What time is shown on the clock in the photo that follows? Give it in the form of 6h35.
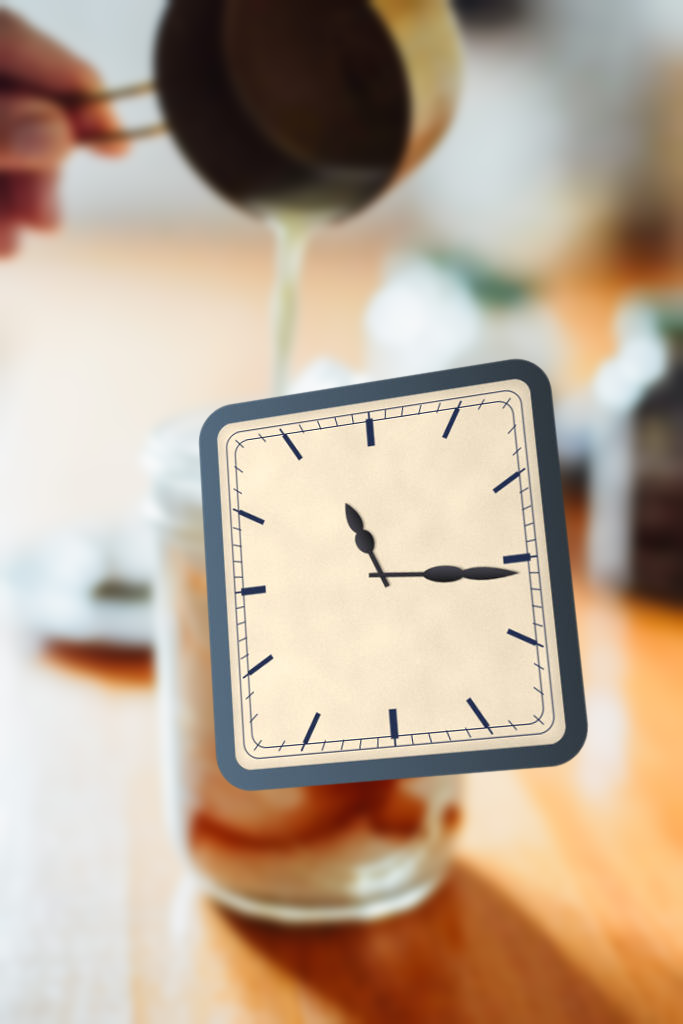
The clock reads 11h16
